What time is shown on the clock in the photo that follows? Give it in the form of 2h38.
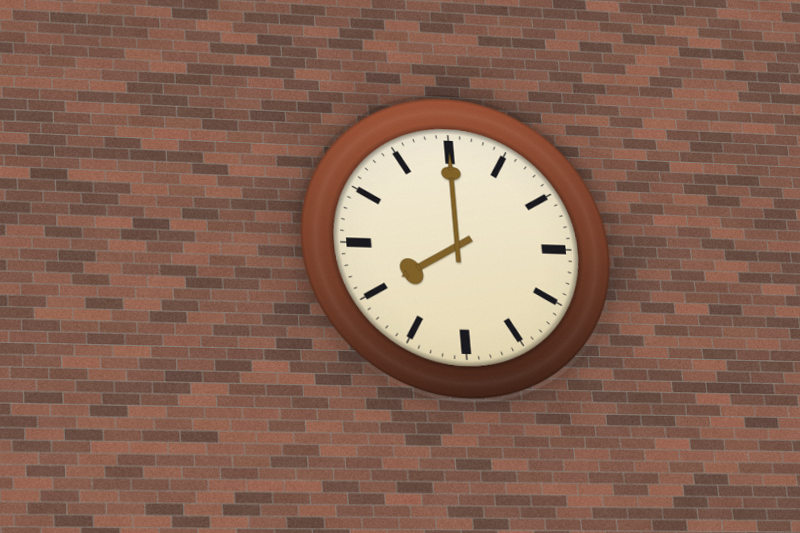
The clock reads 8h00
